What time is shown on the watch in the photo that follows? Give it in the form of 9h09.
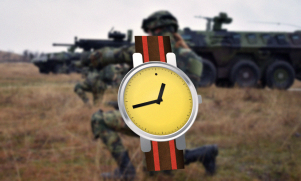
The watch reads 12h43
